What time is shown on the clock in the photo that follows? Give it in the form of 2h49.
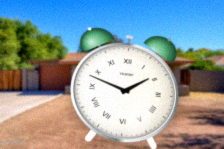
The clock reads 1h48
